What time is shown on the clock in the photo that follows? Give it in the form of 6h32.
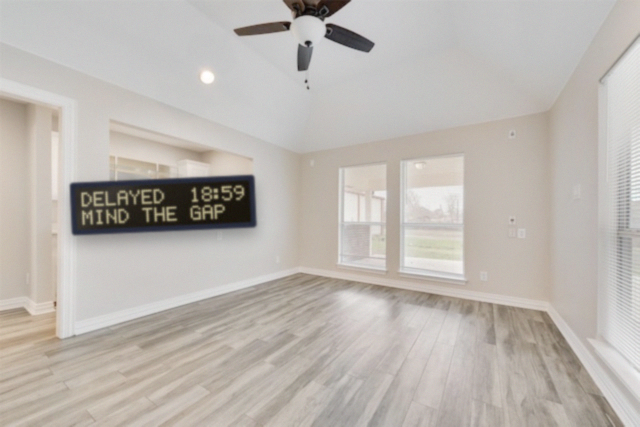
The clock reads 18h59
